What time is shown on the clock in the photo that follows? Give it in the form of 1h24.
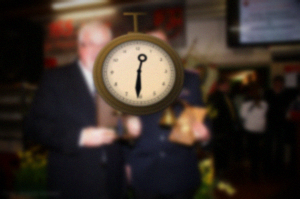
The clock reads 12h31
